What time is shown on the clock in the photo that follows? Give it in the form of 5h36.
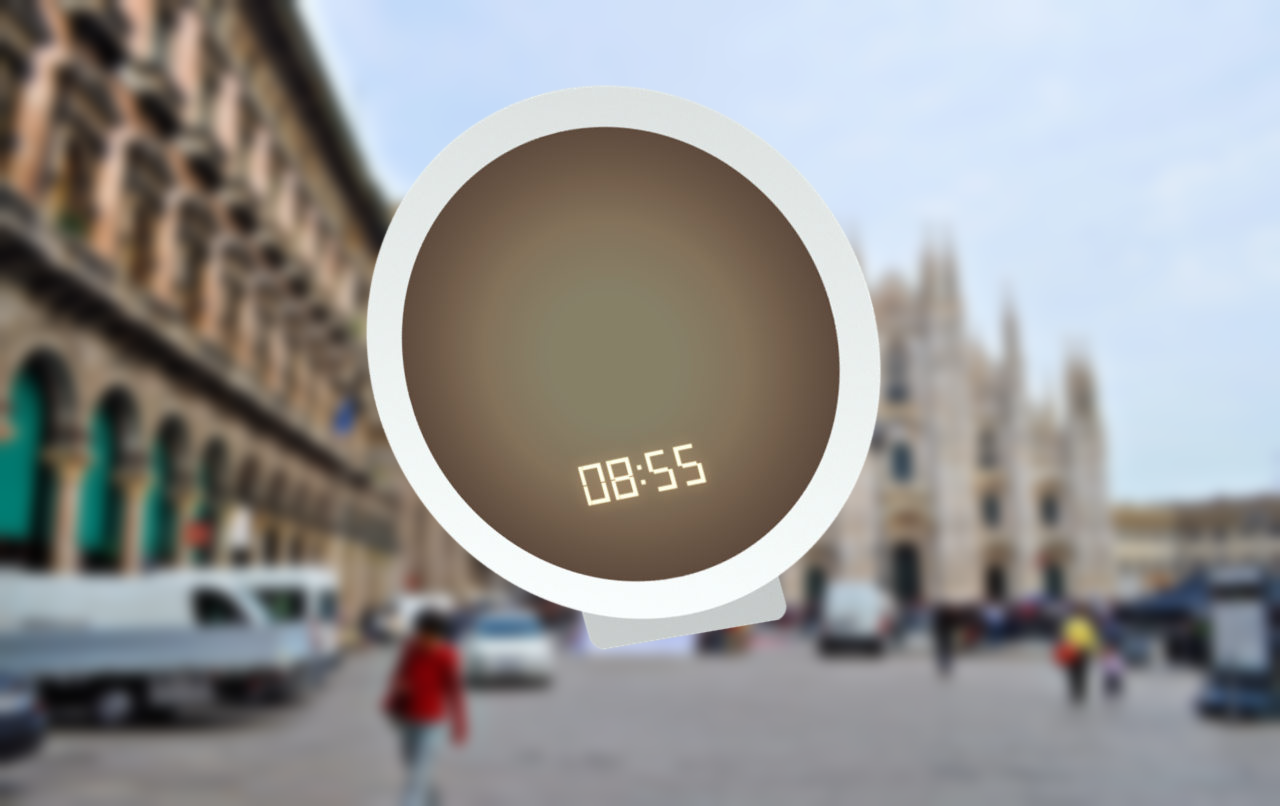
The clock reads 8h55
